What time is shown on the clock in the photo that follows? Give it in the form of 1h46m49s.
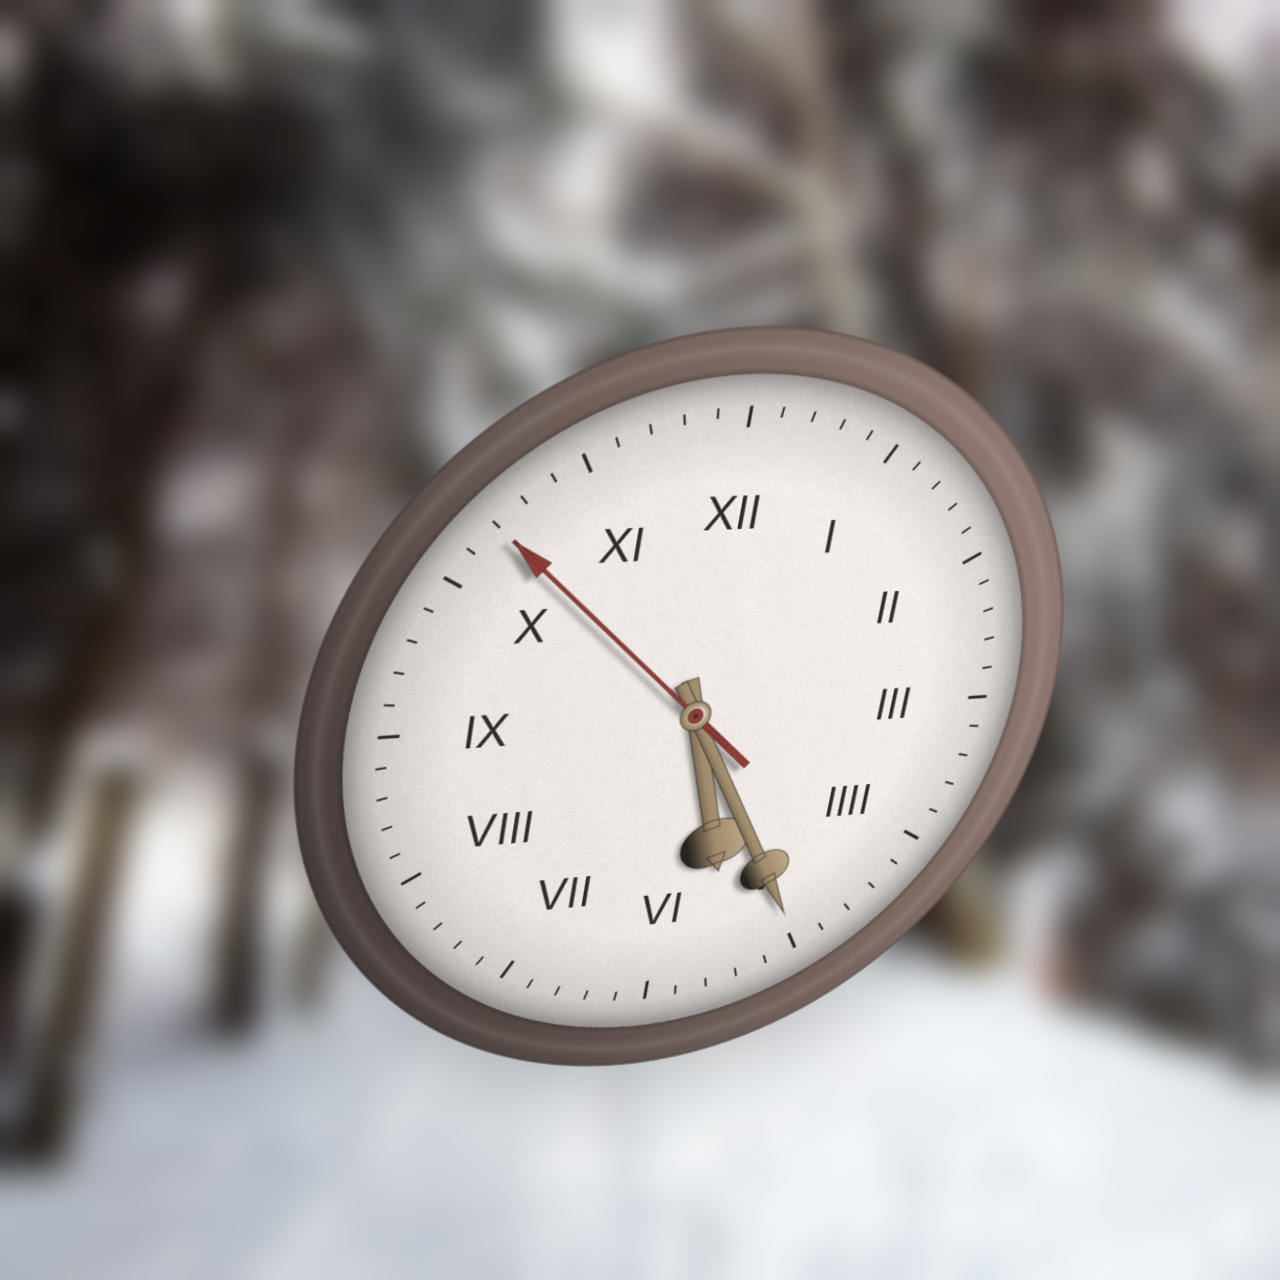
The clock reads 5h24m52s
